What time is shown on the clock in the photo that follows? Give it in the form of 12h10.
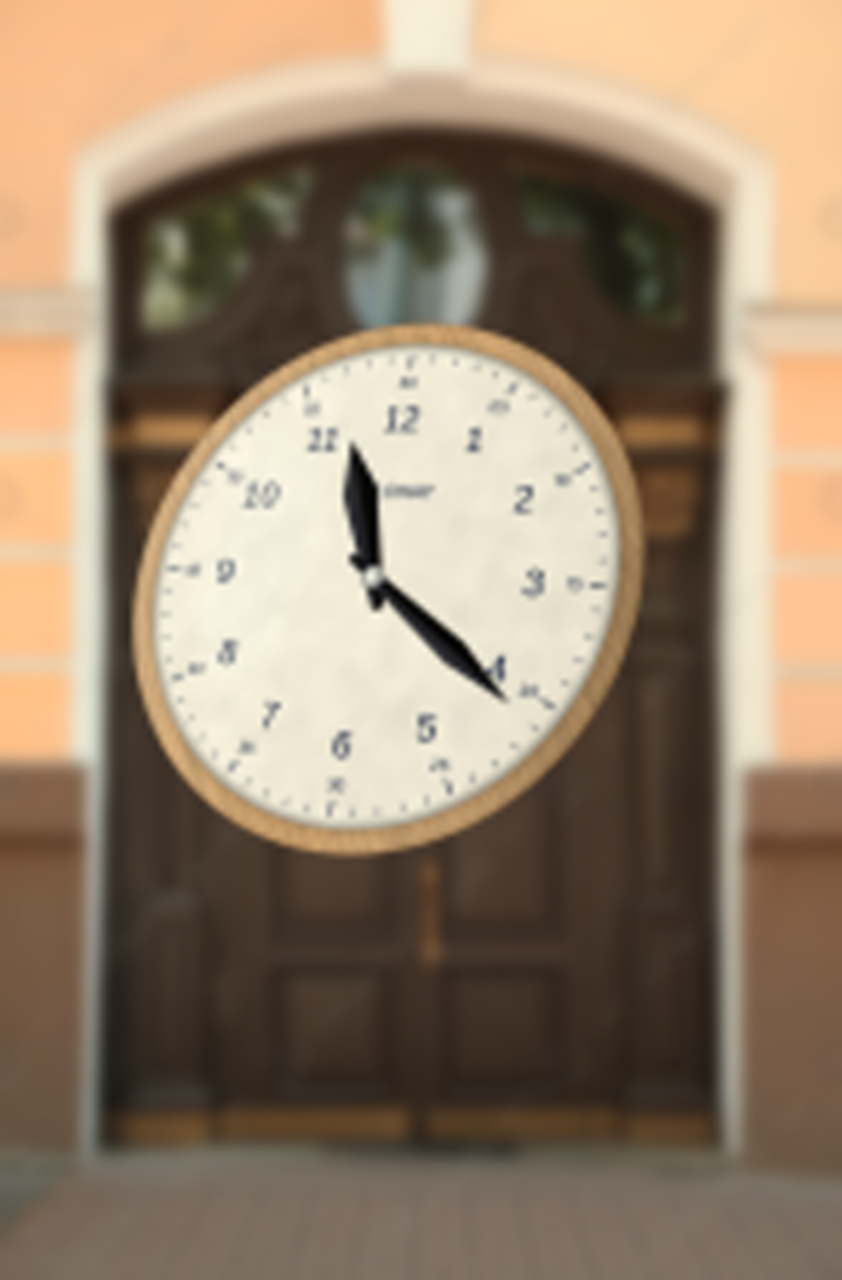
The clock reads 11h21
